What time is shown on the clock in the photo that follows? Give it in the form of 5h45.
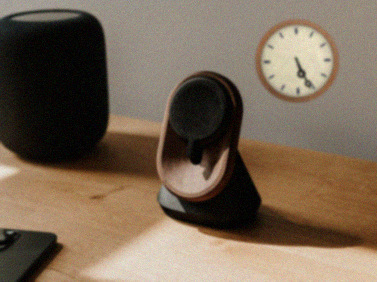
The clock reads 5h26
